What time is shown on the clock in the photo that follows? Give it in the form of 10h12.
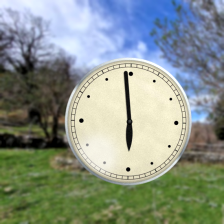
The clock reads 5h59
